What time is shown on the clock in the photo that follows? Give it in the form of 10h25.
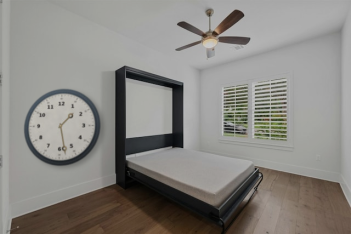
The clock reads 1h28
